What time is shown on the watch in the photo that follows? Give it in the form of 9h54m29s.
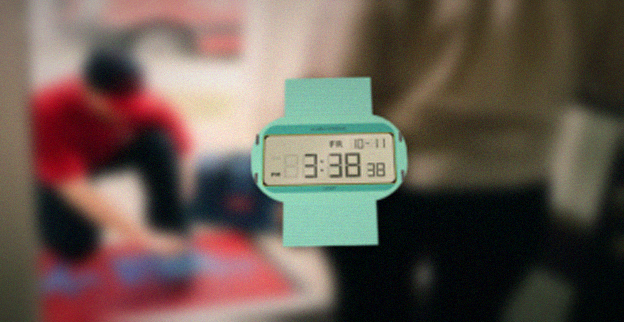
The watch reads 3h38m38s
